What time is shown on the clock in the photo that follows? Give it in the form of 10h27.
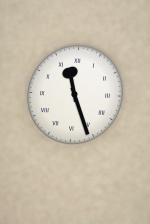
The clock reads 11h26
